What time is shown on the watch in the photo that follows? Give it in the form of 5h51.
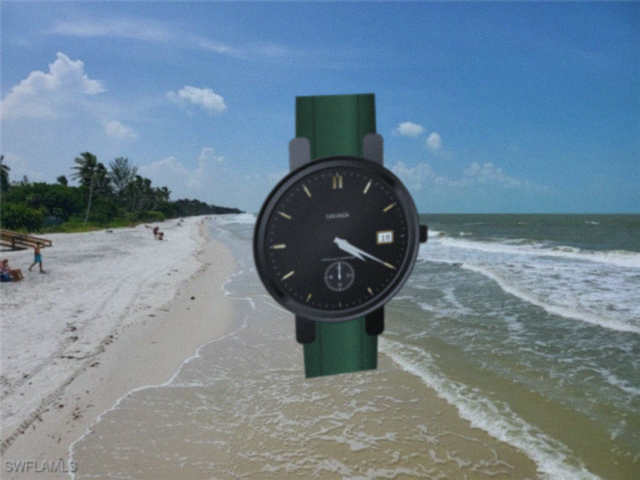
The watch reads 4h20
